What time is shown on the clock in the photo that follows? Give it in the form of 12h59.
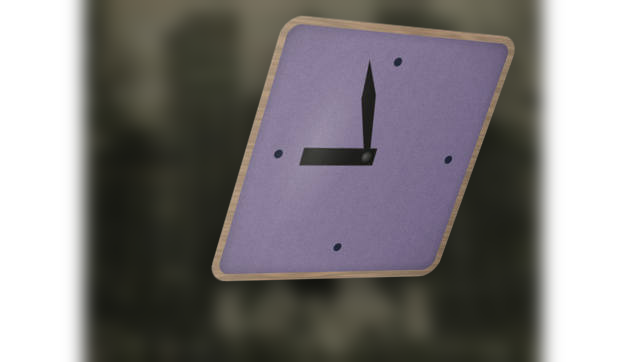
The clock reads 8h57
